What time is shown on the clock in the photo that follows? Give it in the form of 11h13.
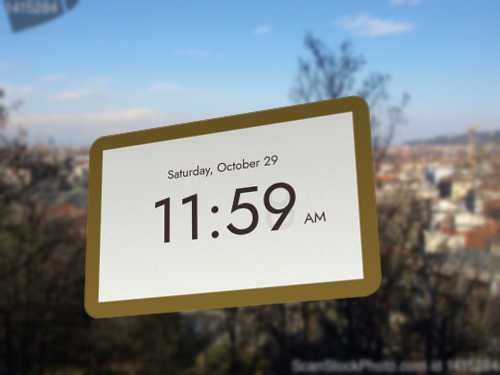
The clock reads 11h59
